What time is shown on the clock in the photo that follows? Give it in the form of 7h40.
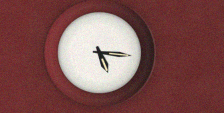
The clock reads 5h16
